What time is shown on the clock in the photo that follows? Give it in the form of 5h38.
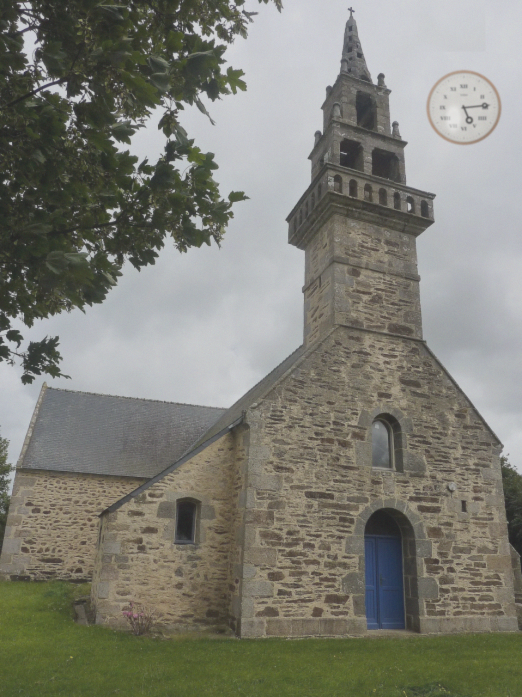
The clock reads 5h14
